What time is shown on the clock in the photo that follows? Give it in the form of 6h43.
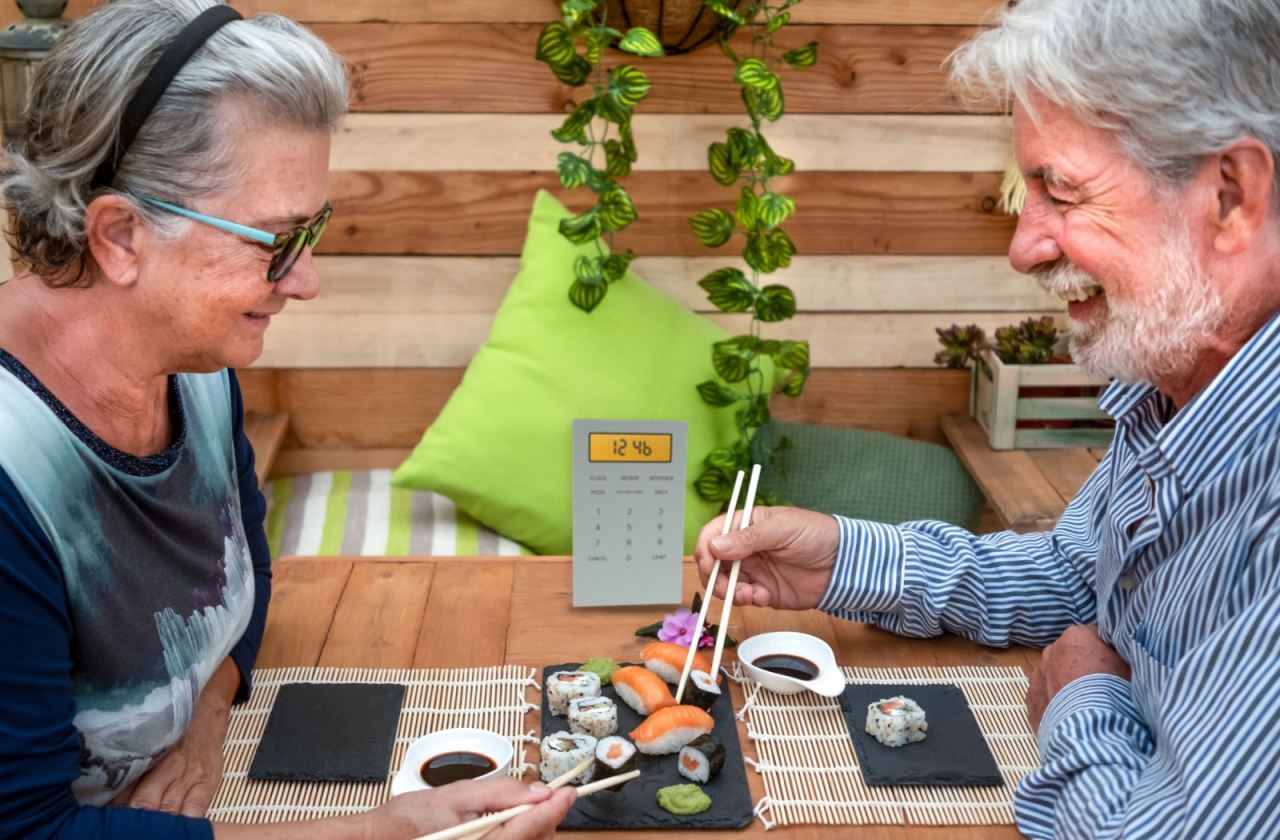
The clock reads 12h46
